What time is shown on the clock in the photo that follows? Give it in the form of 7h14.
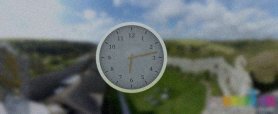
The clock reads 6h13
